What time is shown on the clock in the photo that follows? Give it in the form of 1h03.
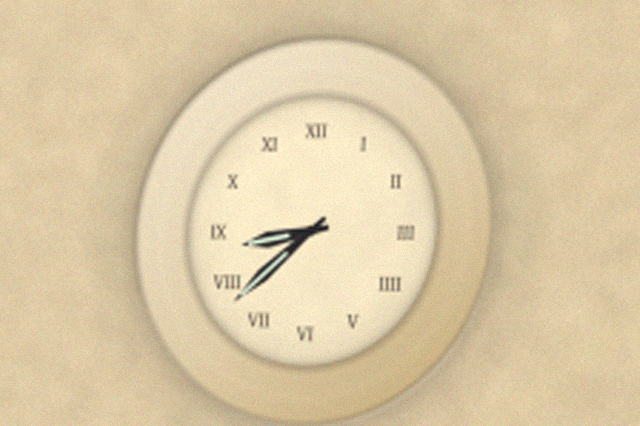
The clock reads 8h38
